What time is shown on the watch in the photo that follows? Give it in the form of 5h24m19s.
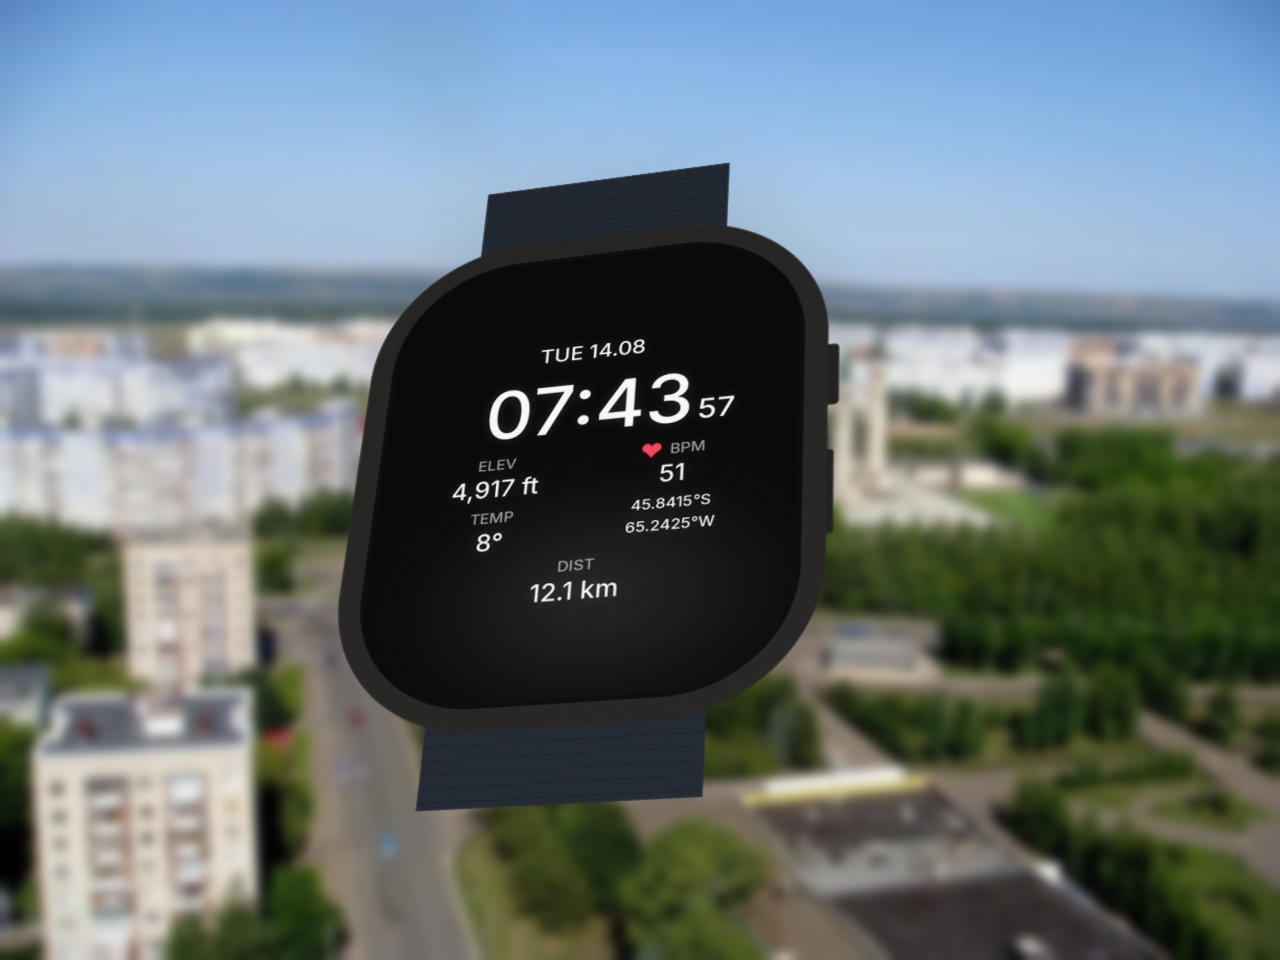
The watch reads 7h43m57s
